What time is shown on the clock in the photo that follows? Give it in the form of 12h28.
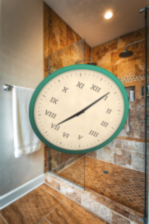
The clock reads 7h04
